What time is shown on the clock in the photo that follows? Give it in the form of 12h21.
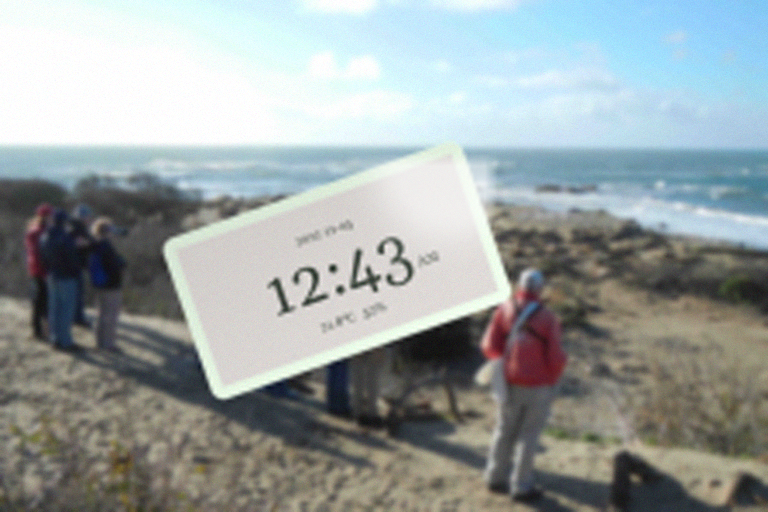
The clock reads 12h43
